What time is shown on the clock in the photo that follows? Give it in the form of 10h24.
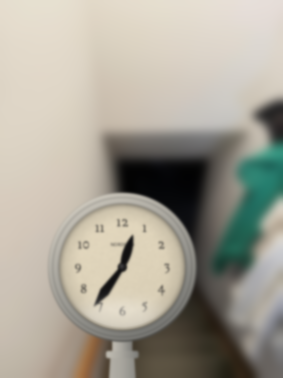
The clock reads 12h36
